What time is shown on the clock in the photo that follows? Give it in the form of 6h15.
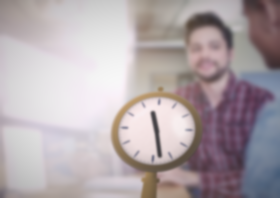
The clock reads 11h28
